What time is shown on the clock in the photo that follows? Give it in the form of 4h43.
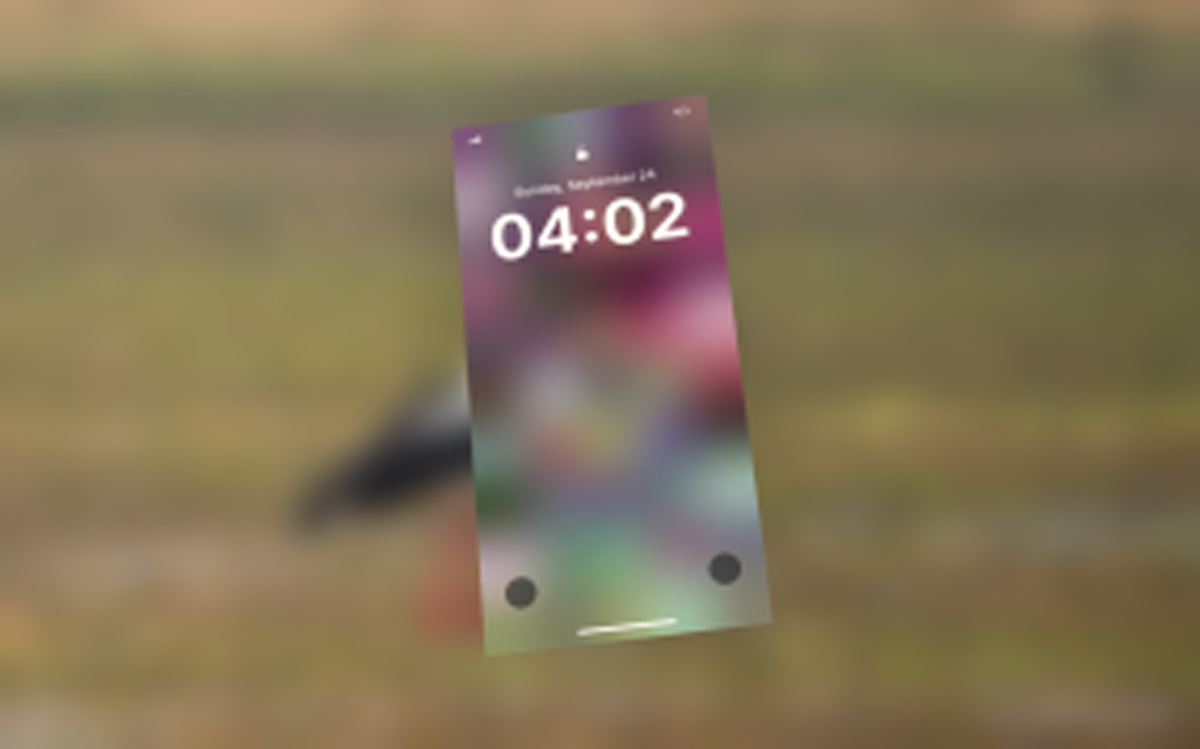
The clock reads 4h02
